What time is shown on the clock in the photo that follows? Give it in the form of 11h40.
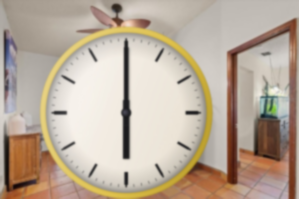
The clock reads 6h00
